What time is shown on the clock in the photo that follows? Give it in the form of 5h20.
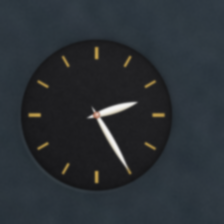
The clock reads 2h25
